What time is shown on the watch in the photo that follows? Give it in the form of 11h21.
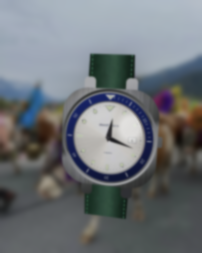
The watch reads 12h18
